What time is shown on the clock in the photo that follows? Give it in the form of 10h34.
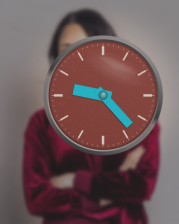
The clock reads 9h23
